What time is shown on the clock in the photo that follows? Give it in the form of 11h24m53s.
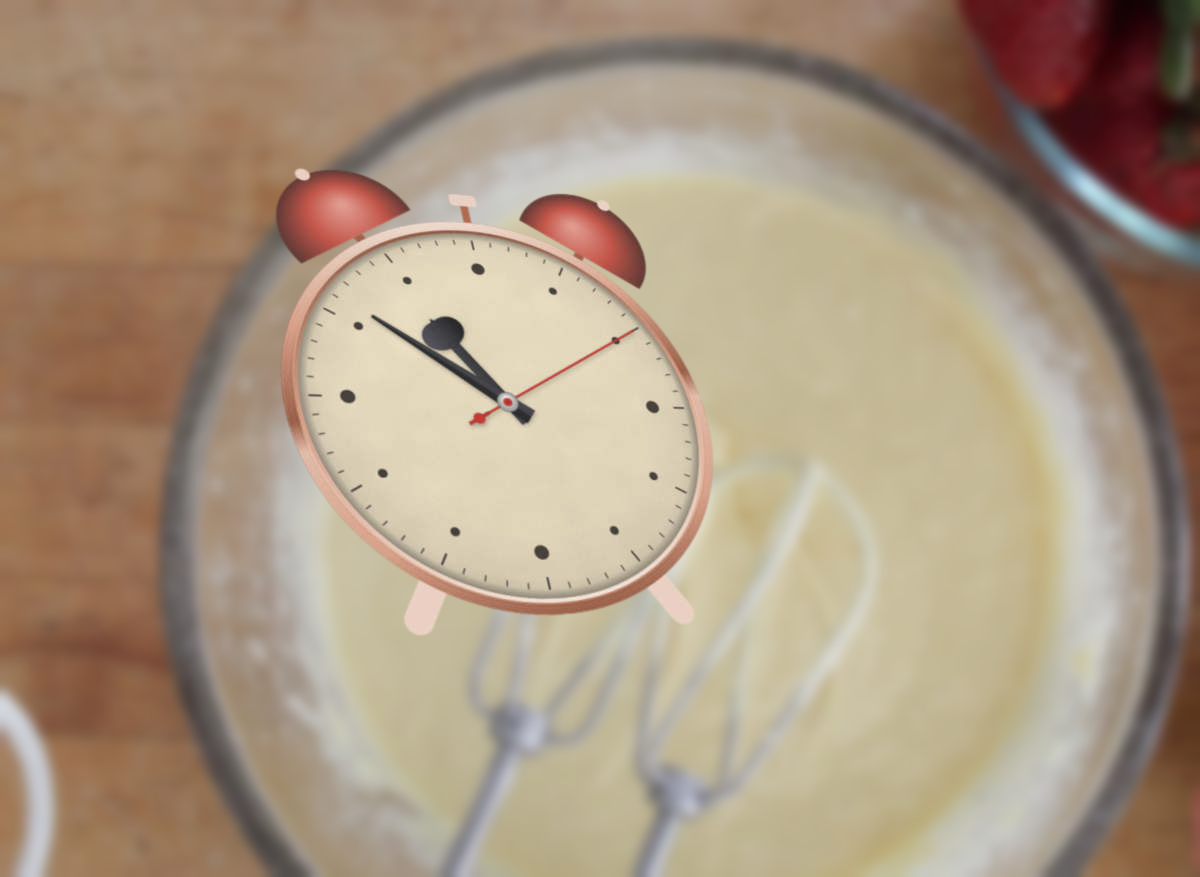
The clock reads 10h51m10s
